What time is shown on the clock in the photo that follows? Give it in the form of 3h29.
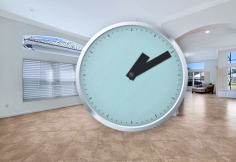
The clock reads 1h10
